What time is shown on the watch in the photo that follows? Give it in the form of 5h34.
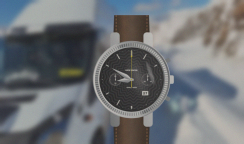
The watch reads 8h50
